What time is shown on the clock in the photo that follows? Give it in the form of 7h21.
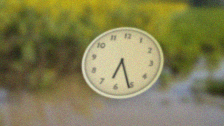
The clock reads 6h26
